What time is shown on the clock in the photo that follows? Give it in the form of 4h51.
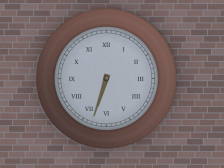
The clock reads 6h33
